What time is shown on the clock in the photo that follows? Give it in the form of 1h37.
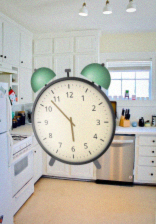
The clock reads 5h53
